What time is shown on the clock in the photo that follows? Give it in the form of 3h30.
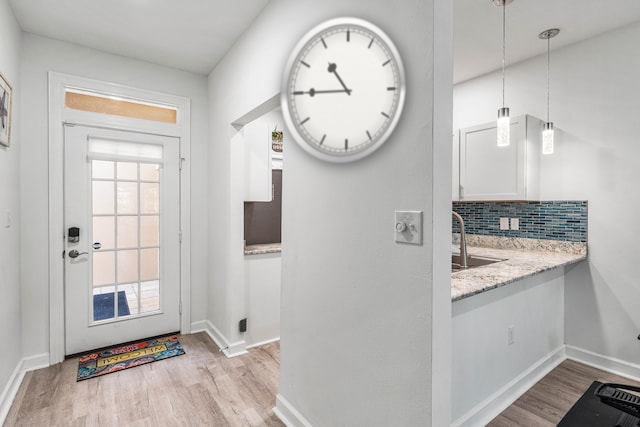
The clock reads 10h45
